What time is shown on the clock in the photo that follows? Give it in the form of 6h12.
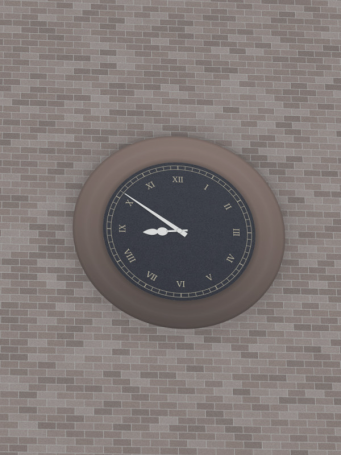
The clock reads 8h51
